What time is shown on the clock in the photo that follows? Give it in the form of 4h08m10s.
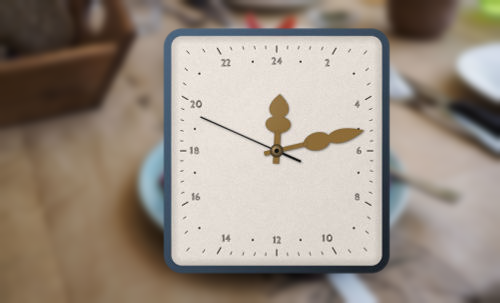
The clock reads 0h12m49s
